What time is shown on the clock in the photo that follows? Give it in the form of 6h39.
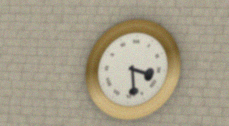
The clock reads 3h28
